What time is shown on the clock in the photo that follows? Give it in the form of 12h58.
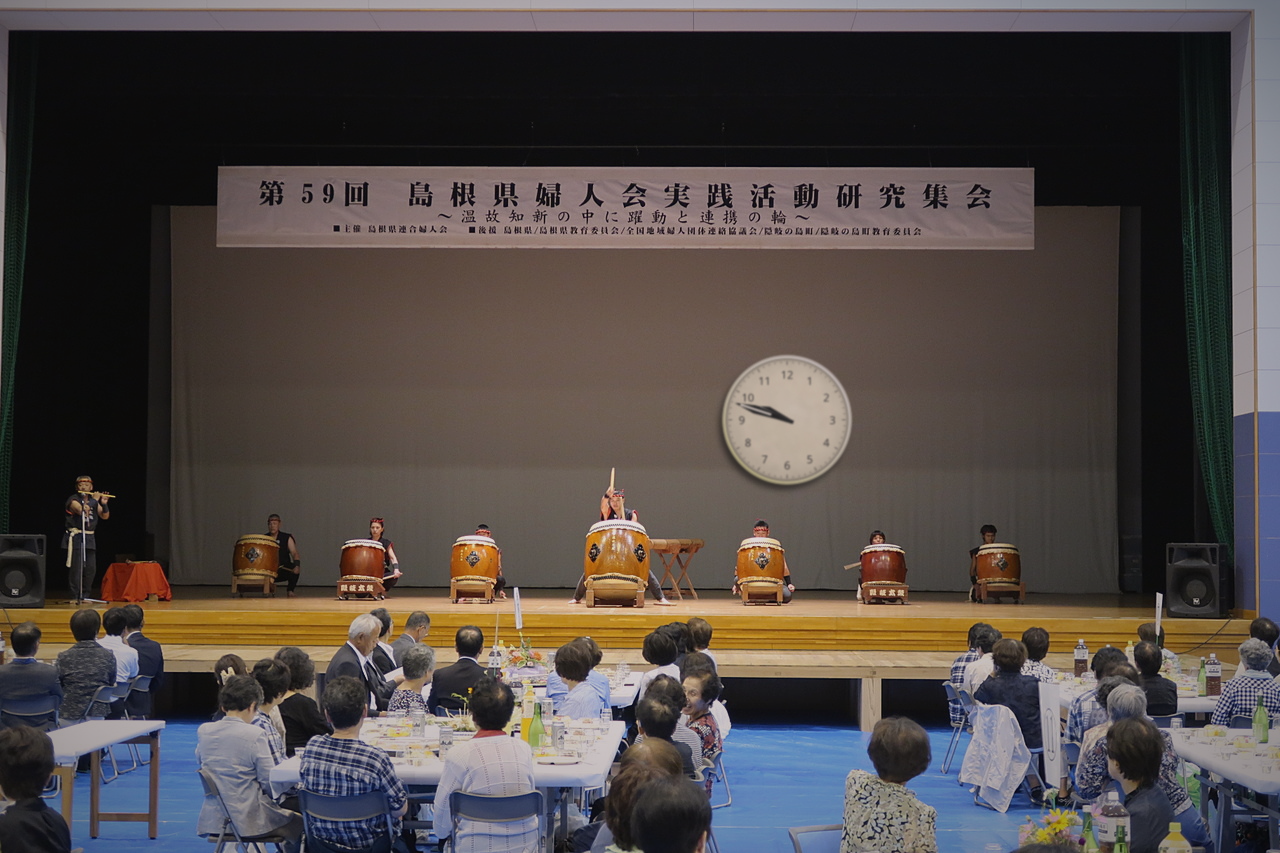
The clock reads 9h48
